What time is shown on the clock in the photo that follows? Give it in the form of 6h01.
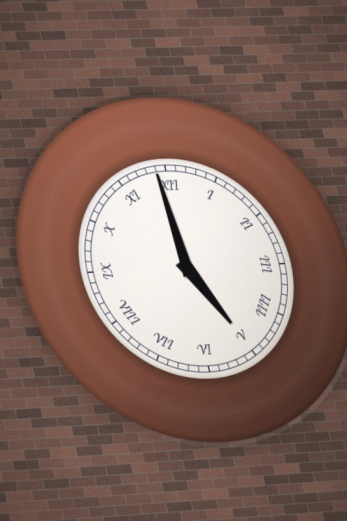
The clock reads 4h59
